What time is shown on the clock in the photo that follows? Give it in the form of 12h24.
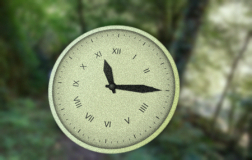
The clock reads 11h15
